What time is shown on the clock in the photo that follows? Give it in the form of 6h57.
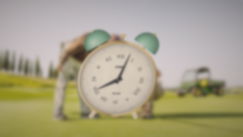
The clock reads 8h03
